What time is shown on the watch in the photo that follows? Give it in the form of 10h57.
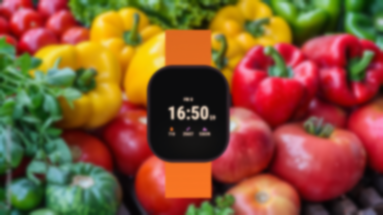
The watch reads 16h50
